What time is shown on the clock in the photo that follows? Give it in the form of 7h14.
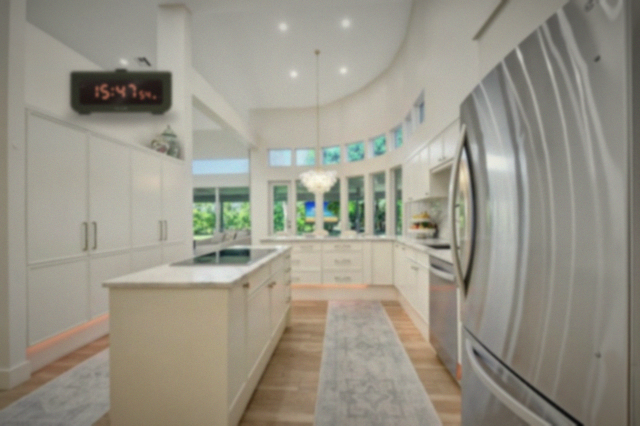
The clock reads 15h47
